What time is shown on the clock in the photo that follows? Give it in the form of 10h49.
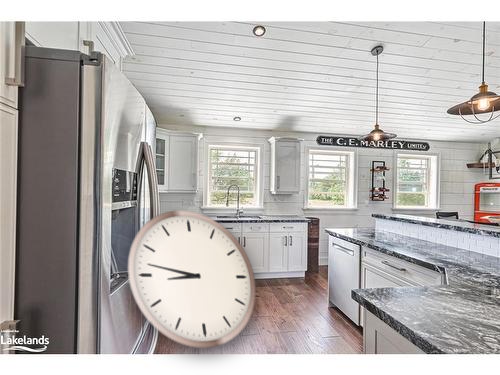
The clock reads 8h47
